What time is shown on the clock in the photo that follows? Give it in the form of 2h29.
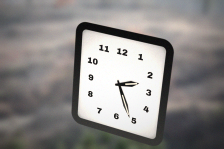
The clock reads 2h26
